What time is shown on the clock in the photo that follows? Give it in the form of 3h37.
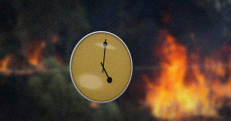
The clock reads 5h01
